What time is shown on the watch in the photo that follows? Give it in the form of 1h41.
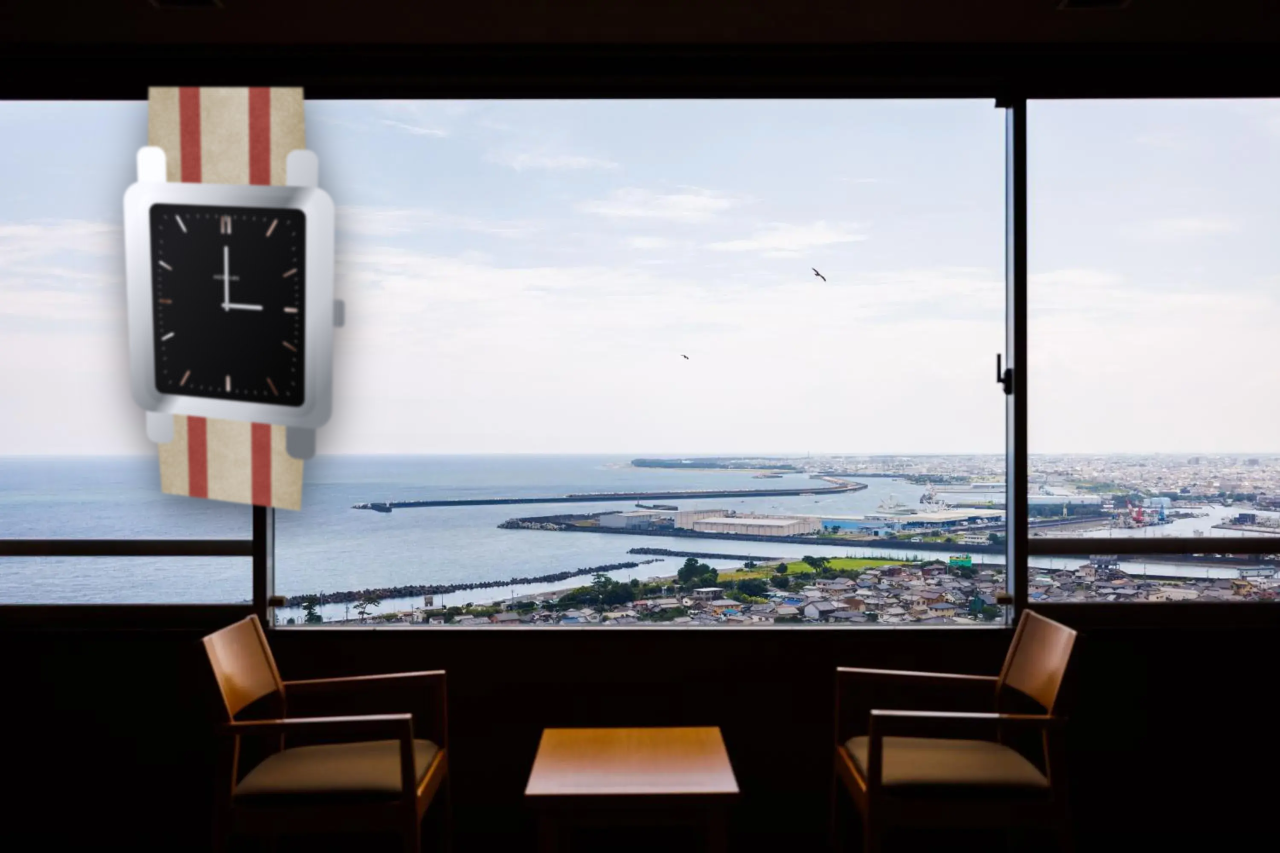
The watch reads 3h00
